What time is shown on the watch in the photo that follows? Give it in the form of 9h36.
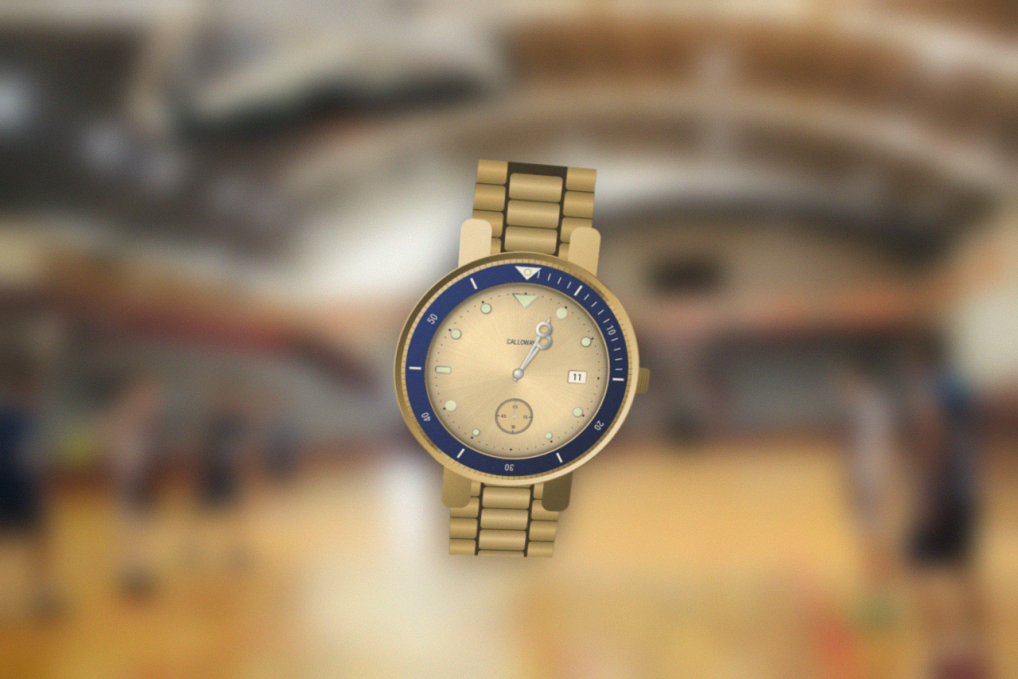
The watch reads 1h04
